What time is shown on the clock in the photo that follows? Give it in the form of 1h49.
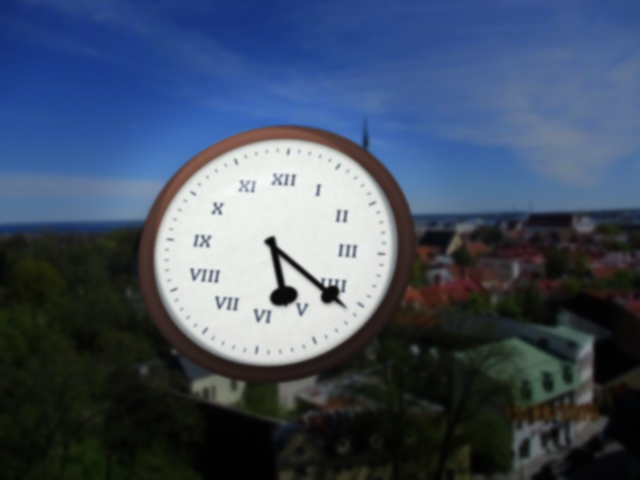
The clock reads 5h21
